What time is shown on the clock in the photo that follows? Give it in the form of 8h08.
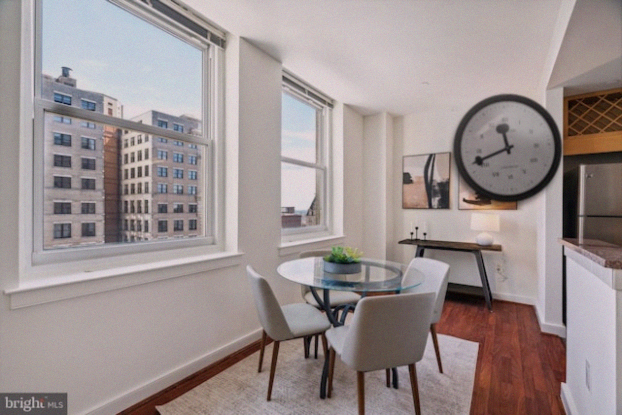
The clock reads 11h42
